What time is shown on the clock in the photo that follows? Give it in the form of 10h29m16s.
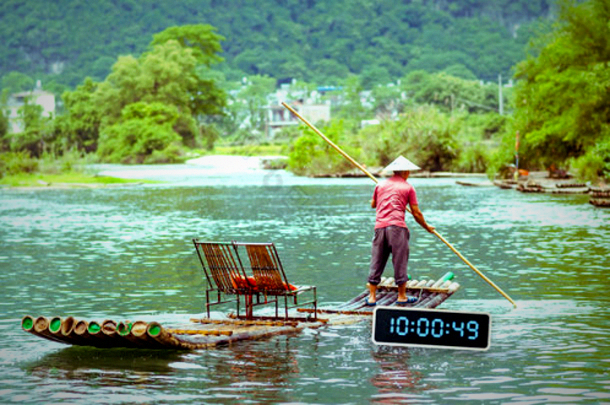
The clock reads 10h00m49s
